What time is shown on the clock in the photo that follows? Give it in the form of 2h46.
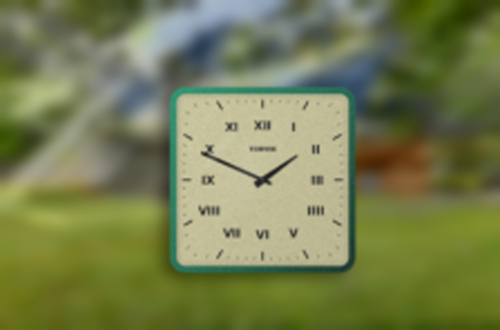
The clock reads 1h49
